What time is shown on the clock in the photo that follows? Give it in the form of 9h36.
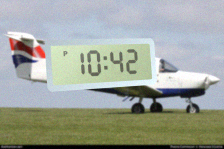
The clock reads 10h42
